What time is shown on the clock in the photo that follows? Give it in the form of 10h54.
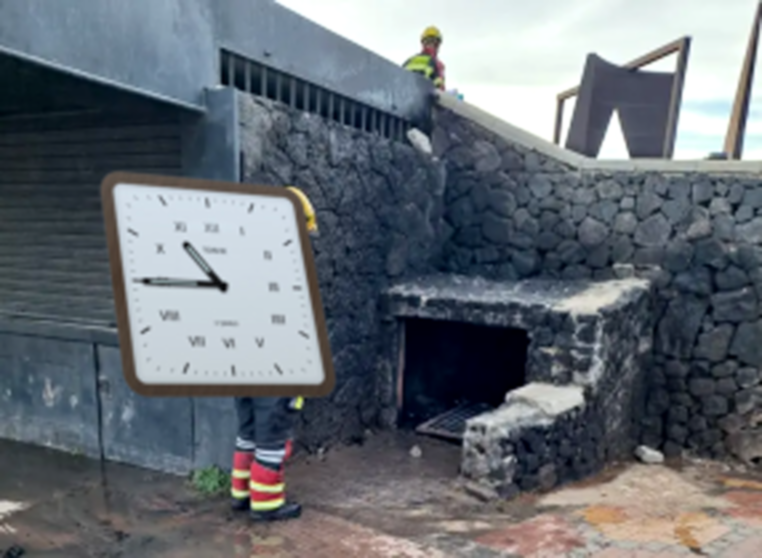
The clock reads 10h45
